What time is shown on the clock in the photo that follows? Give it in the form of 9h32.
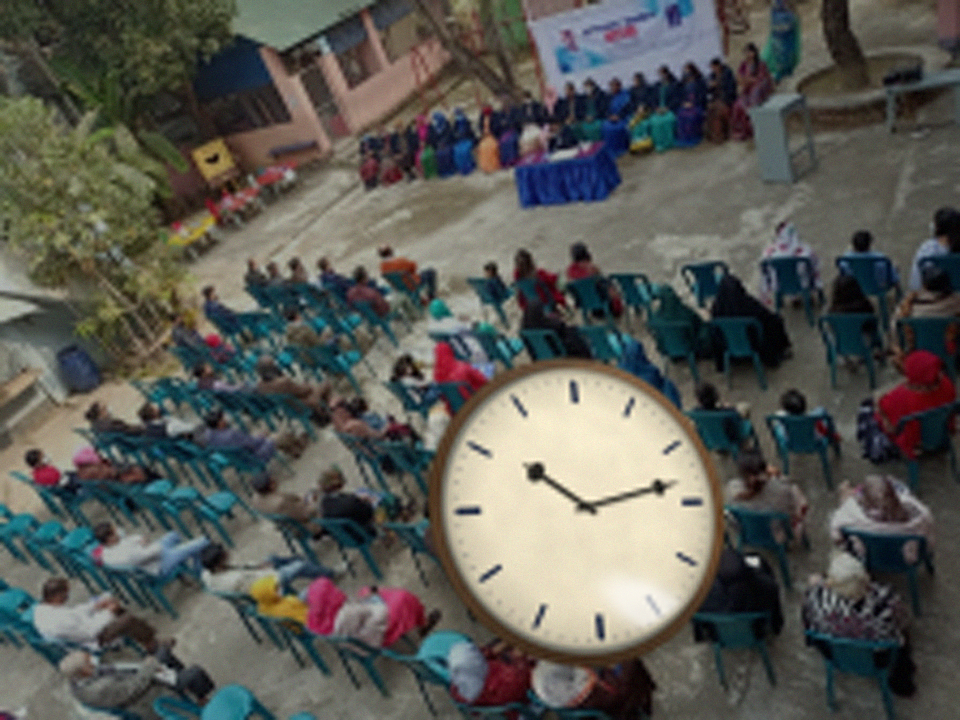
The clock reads 10h13
